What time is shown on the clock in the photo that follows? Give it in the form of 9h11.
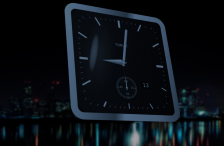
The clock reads 9h02
